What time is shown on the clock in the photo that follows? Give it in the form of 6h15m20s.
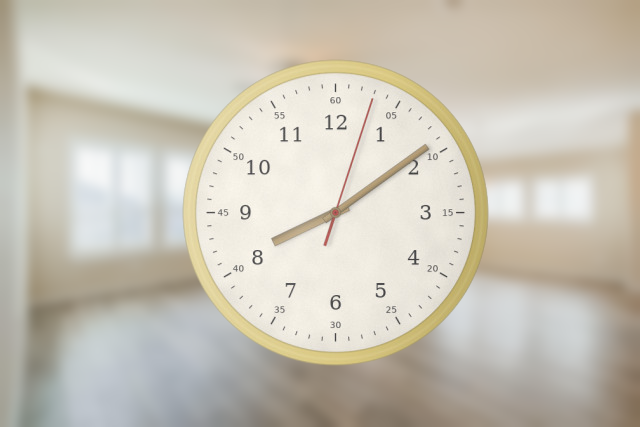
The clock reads 8h09m03s
